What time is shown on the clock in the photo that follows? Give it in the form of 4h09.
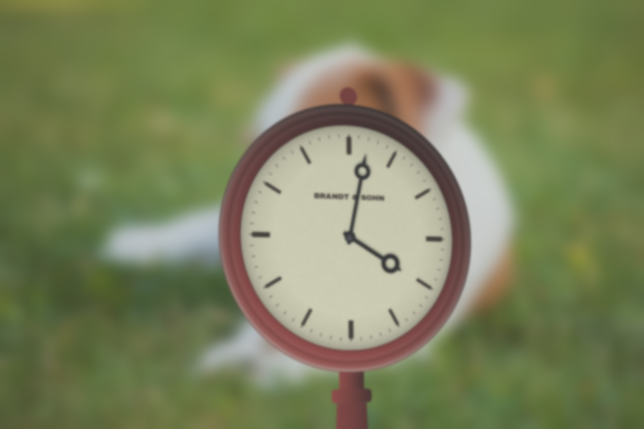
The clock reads 4h02
